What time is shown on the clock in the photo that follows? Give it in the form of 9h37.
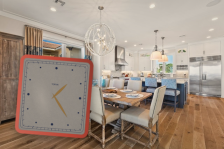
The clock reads 1h24
